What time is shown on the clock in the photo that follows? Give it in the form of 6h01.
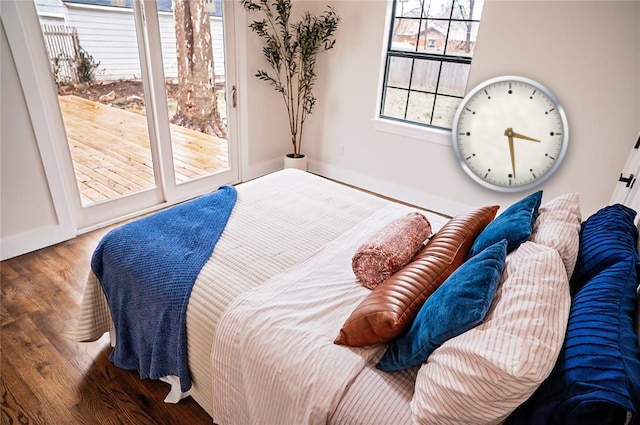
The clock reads 3h29
